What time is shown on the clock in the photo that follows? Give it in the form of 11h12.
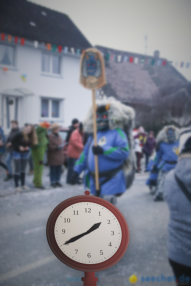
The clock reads 1h40
